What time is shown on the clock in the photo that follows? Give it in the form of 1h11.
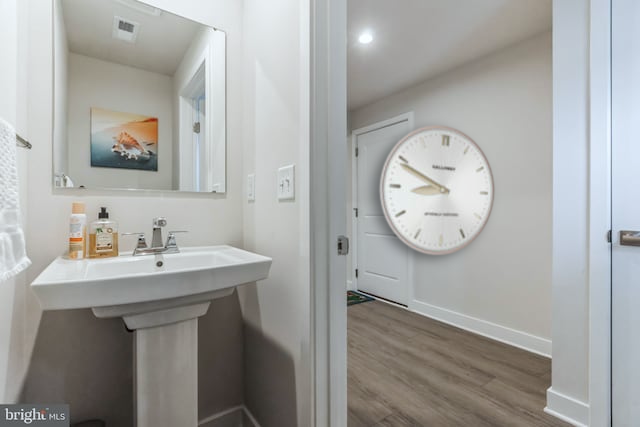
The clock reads 8h49
